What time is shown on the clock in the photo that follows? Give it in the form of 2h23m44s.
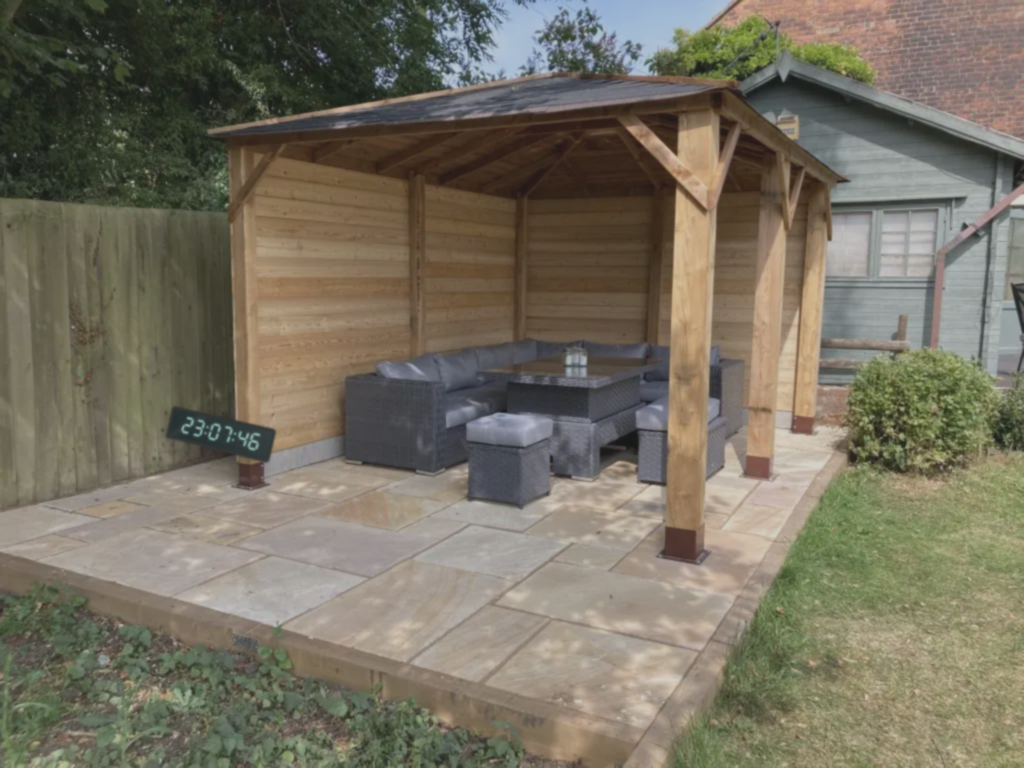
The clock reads 23h07m46s
